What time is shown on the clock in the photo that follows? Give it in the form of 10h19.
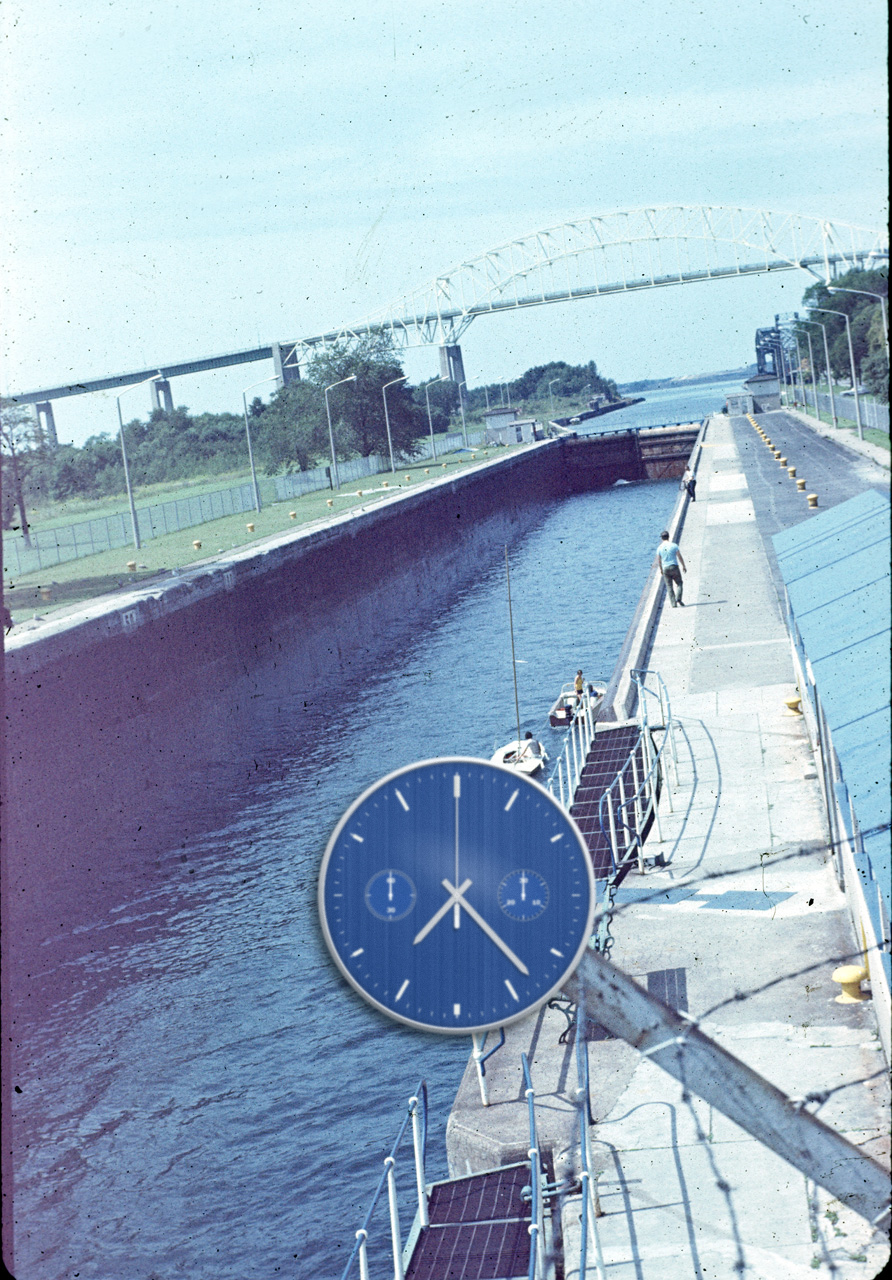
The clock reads 7h23
